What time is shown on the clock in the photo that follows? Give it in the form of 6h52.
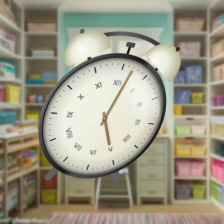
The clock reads 5h02
